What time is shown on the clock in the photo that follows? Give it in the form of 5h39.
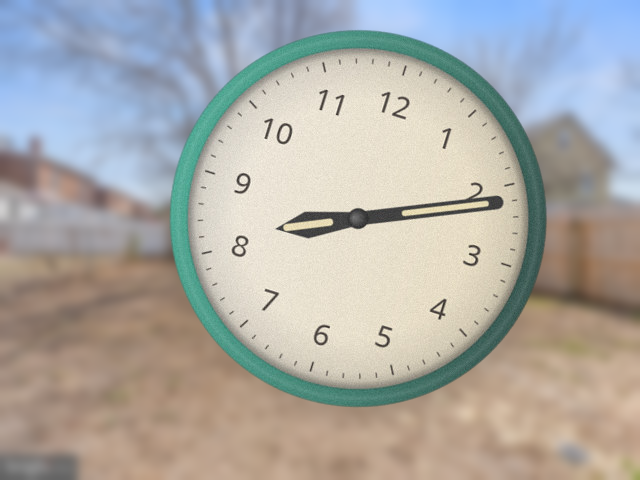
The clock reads 8h11
